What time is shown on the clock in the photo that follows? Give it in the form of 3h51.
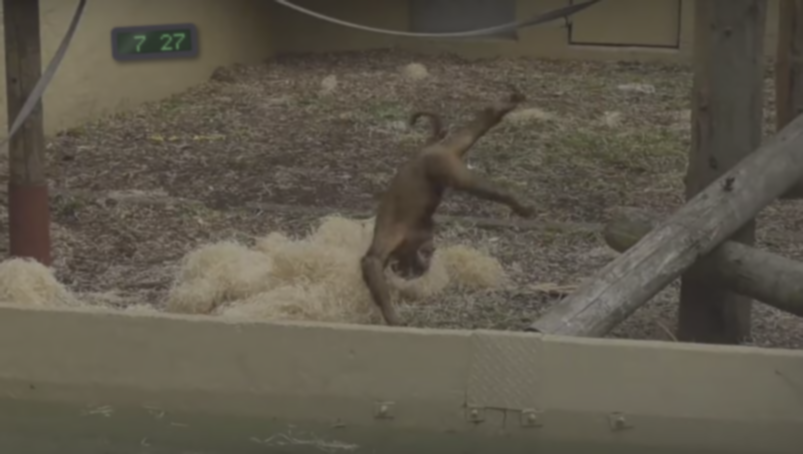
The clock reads 7h27
